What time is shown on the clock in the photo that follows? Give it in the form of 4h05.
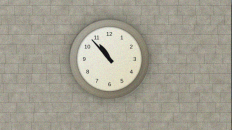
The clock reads 10h53
